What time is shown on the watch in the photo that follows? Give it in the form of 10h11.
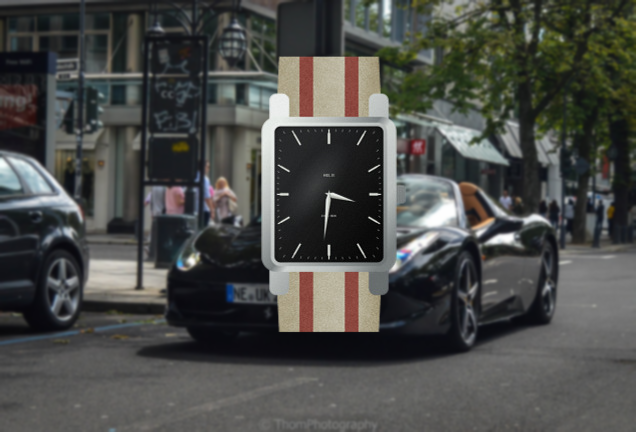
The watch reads 3h31
